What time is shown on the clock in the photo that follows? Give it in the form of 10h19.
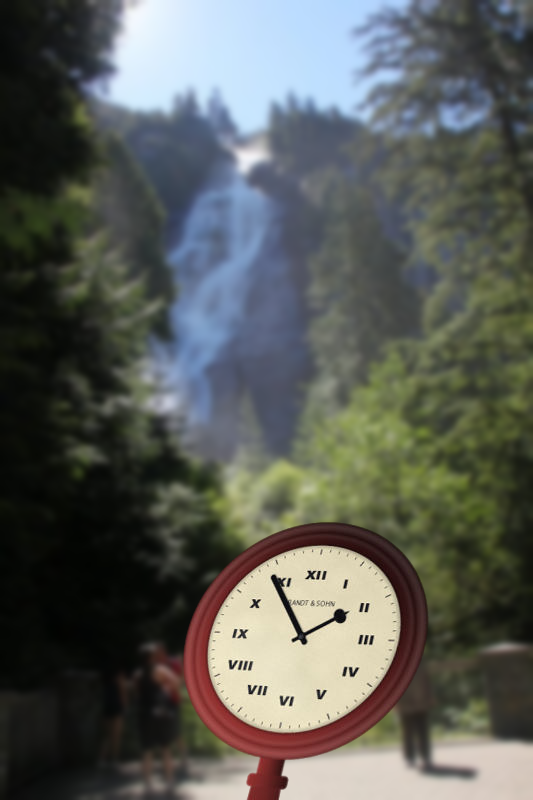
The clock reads 1h54
